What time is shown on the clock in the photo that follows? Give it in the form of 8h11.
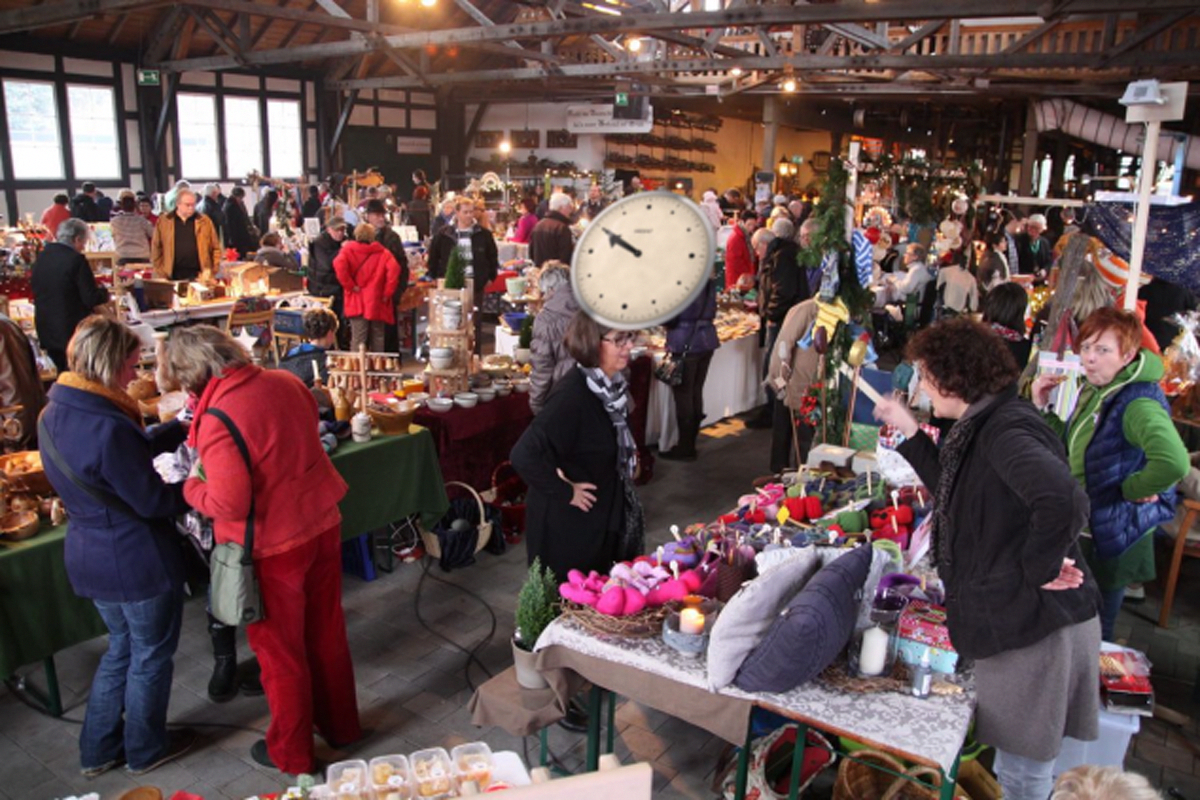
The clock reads 9h50
